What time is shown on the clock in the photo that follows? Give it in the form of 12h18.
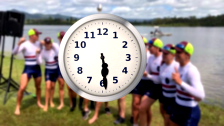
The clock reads 5h29
